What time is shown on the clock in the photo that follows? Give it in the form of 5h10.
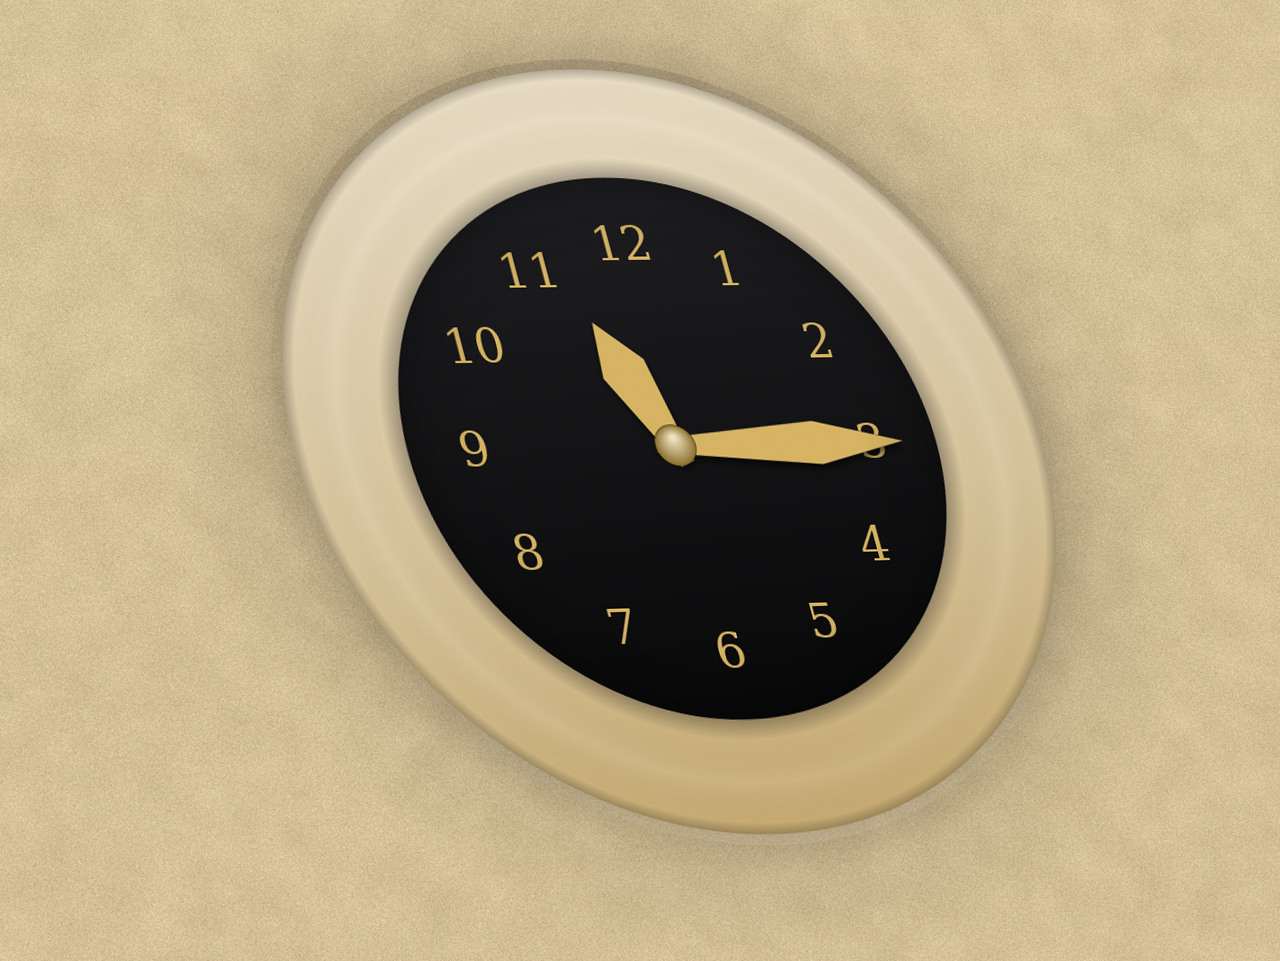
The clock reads 11h15
